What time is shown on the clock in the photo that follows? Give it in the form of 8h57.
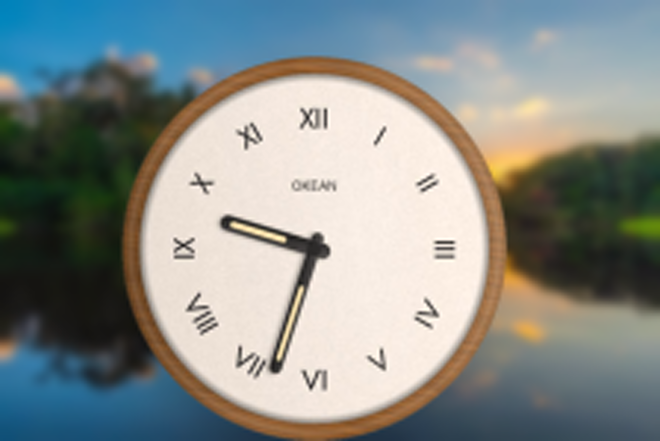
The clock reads 9h33
